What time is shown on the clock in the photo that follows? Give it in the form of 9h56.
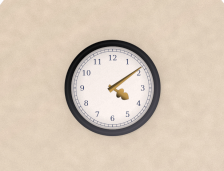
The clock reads 4h09
